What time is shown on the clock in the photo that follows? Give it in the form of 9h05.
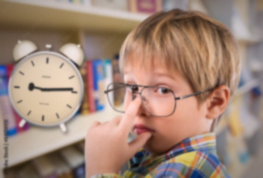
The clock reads 9h14
